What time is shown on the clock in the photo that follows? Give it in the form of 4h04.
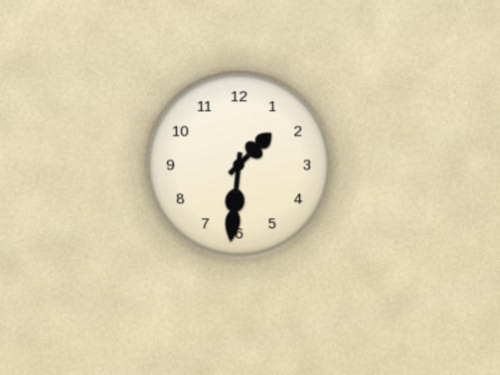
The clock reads 1h31
